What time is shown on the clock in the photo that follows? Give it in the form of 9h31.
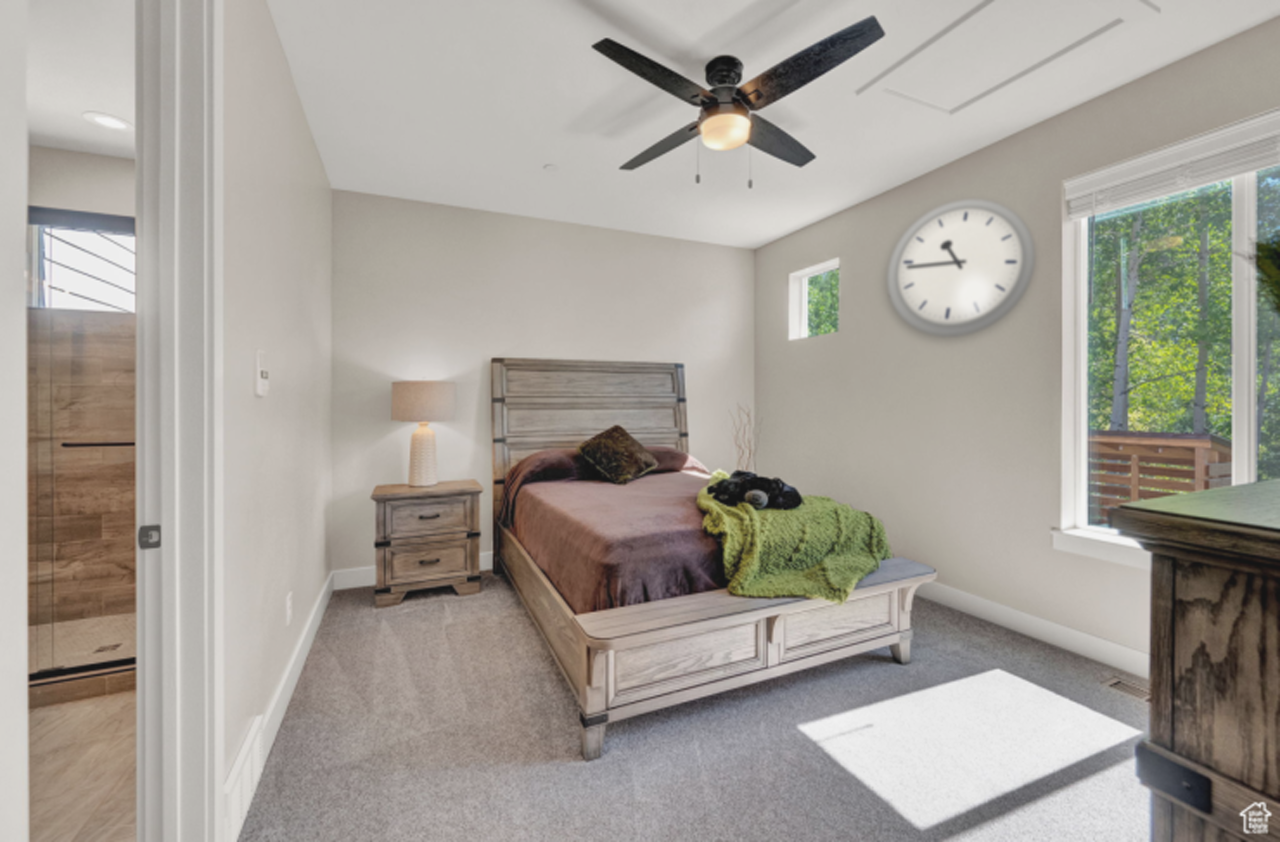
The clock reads 10h44
